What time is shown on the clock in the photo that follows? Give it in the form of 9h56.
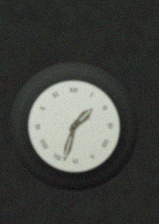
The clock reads 1h33
